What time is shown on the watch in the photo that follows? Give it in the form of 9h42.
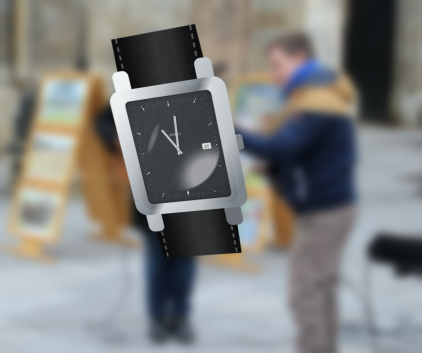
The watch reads 11h01
